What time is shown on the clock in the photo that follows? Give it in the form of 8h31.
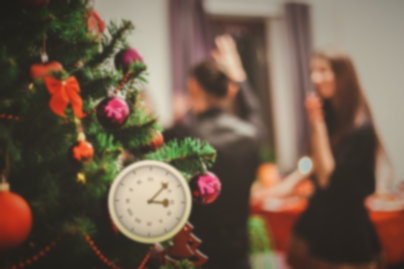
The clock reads 3h07
